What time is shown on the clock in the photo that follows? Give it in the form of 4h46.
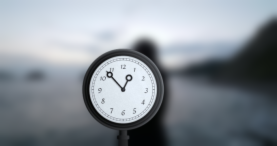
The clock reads 12h53
